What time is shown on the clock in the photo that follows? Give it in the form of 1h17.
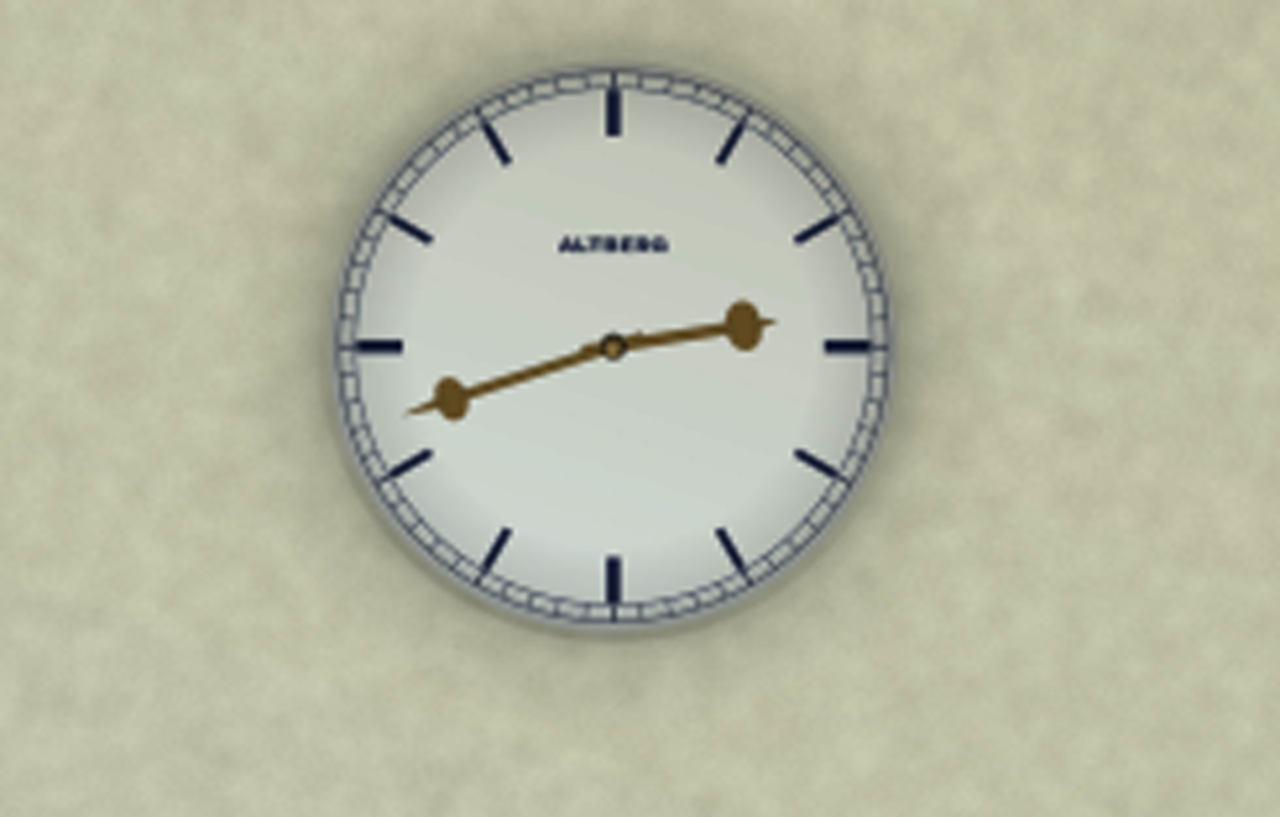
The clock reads 2h42
